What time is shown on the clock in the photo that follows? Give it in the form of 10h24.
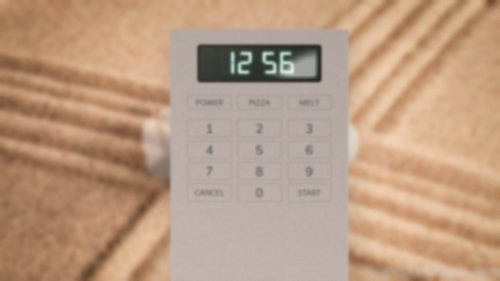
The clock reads 12h56
